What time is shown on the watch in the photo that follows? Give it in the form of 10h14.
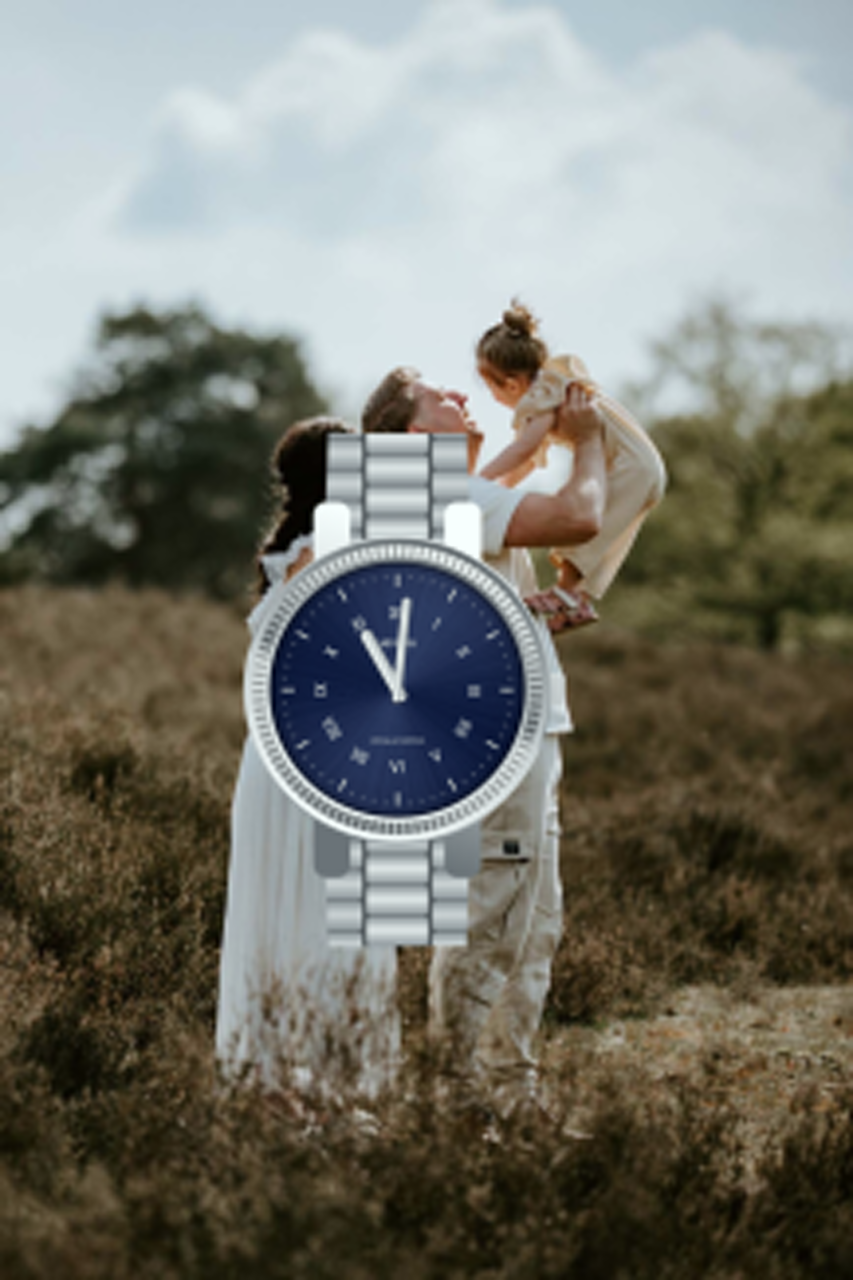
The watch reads 11h01
